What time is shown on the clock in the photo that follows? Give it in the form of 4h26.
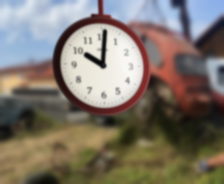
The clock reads 10h01
